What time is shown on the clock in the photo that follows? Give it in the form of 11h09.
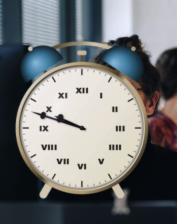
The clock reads 9h48
